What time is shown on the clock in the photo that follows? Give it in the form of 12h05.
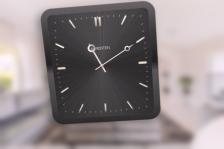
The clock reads 11h10
